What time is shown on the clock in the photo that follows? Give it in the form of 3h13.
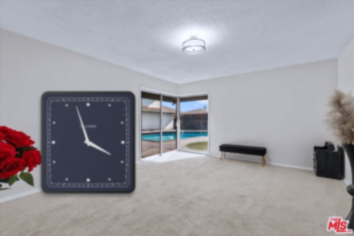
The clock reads 3h57
